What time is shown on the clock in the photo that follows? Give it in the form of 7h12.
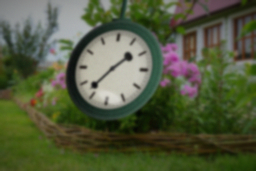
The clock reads 1h37
